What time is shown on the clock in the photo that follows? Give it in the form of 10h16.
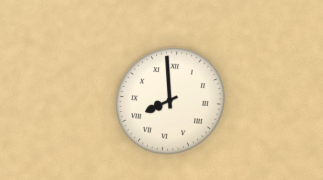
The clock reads 7h58
